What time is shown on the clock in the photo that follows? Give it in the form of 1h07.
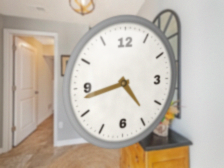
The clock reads 4h43
